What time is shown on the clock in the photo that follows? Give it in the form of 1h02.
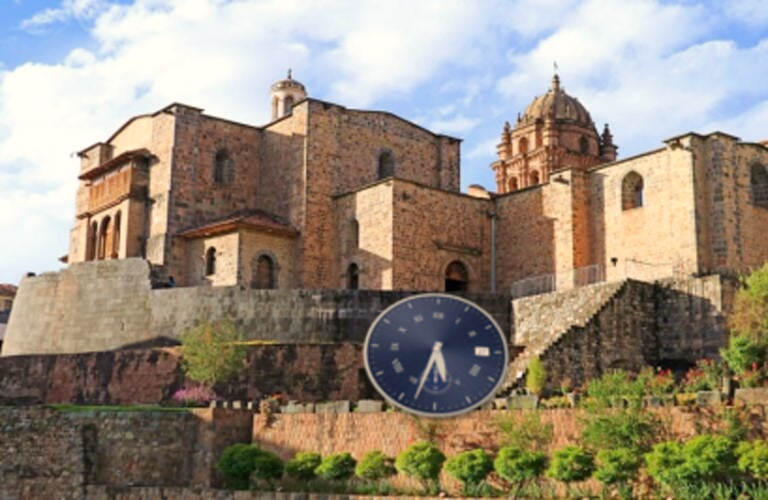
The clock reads 5h33
